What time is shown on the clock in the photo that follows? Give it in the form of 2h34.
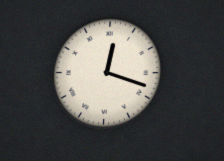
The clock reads 12h18
